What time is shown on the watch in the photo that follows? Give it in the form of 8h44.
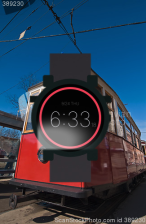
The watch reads 6h33
